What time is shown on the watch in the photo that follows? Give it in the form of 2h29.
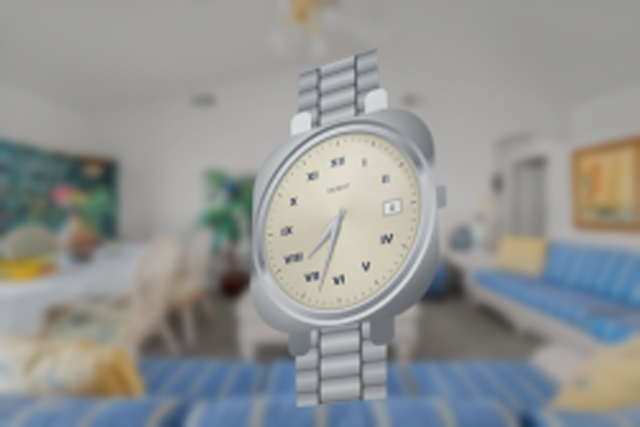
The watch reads 7h33
